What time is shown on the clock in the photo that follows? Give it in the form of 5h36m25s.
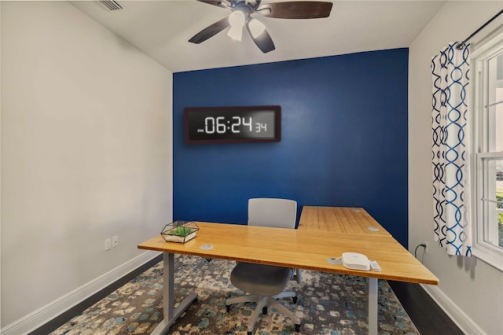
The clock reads 6h24m34s
